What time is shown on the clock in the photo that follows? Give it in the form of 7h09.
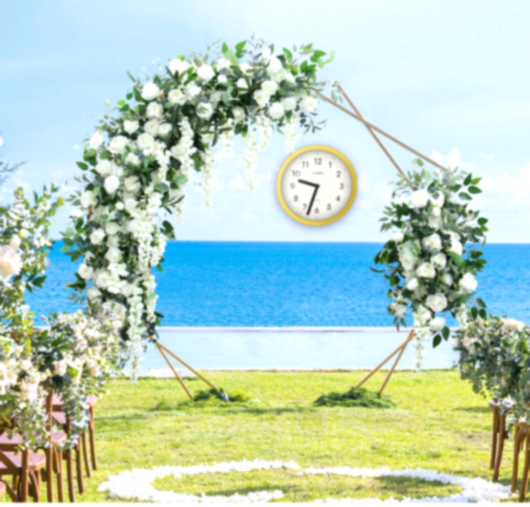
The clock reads 9h33
